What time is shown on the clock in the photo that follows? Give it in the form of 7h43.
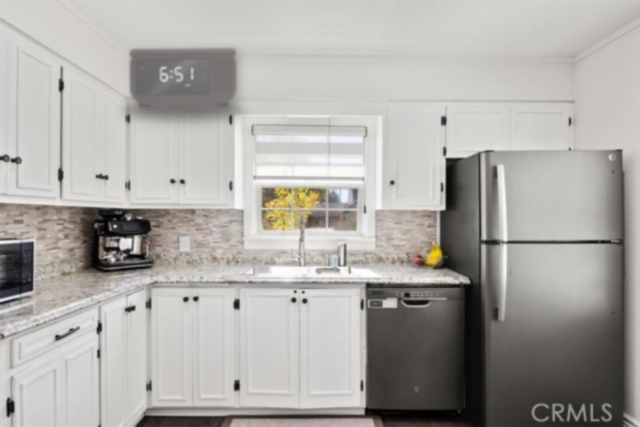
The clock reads 6h51
